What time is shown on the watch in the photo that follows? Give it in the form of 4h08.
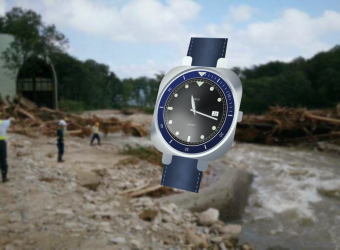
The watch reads 11h17
